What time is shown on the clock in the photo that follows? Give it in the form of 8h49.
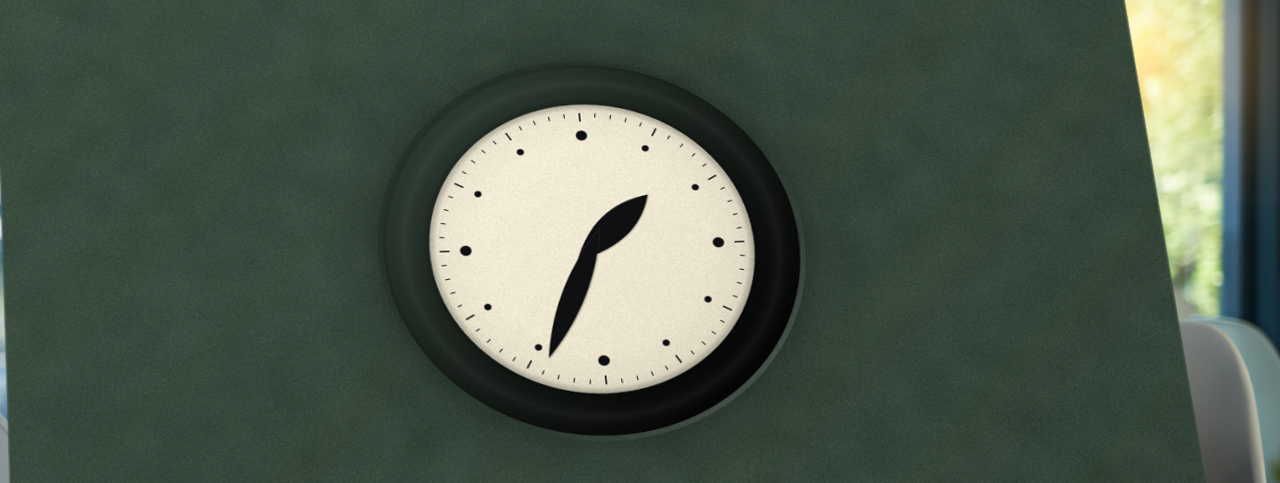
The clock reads 1h34
